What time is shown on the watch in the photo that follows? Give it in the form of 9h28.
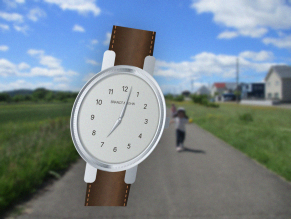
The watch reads 7h02
